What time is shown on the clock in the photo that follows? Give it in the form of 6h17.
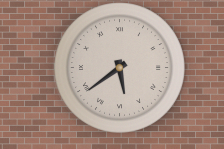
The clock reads 5h39
